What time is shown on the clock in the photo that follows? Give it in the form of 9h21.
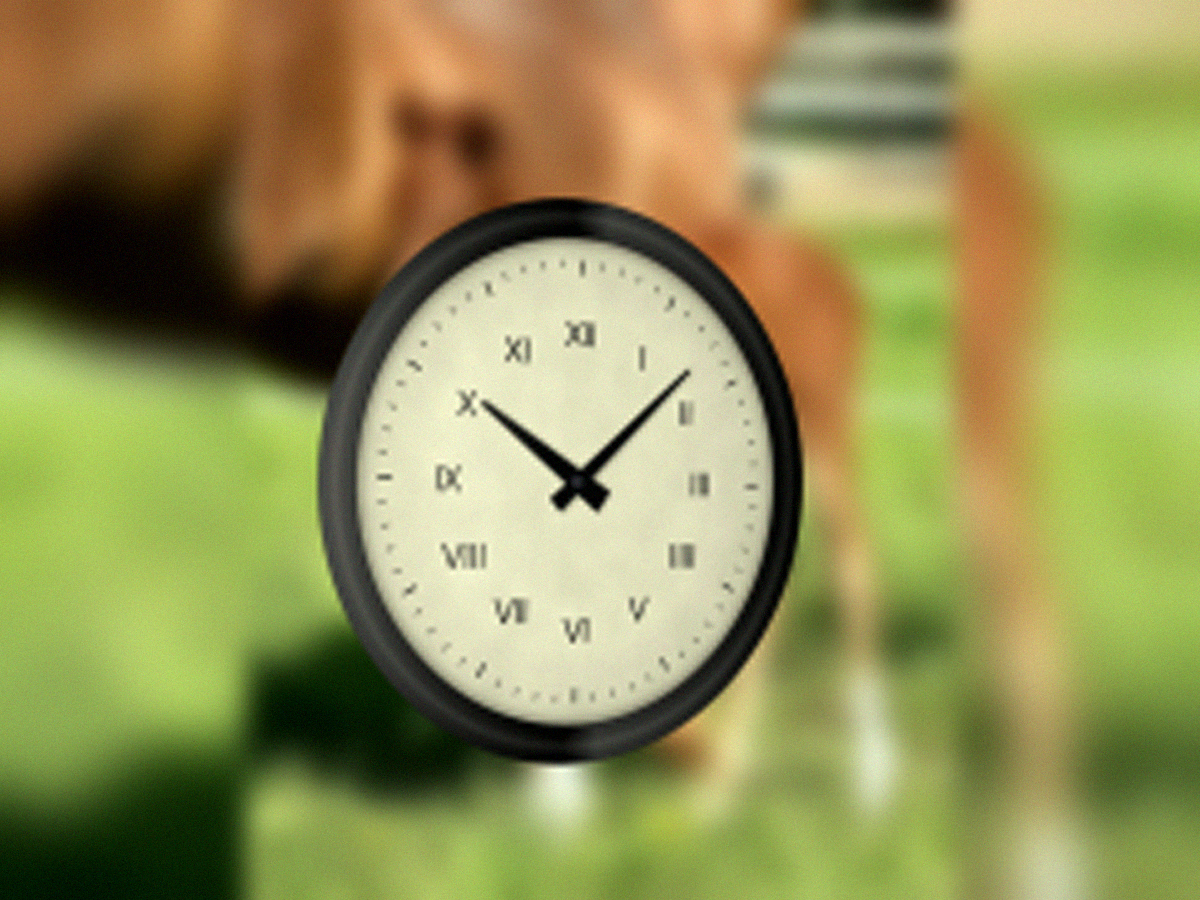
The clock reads 10h08
